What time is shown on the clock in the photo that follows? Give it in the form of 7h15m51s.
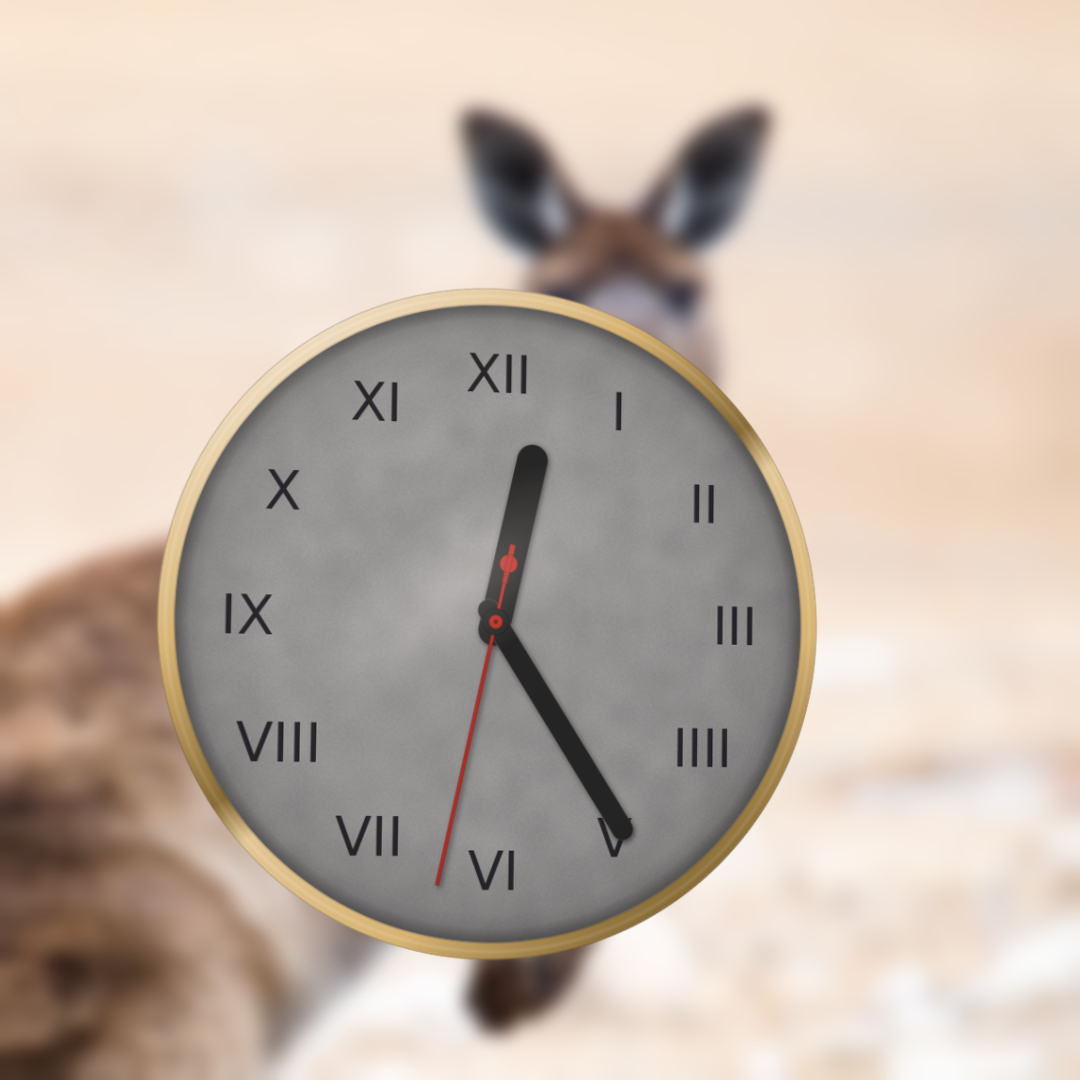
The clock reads 12h24m32s
